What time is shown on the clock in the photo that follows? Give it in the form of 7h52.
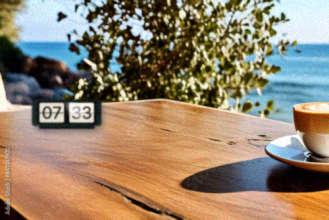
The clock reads 7h33
